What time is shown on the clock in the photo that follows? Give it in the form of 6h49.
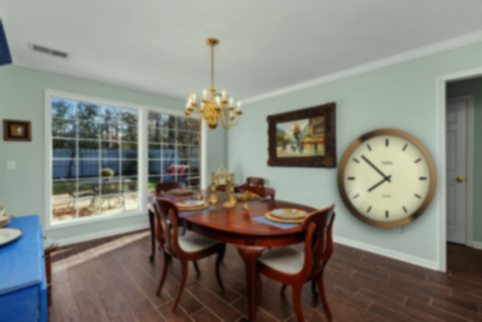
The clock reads 7h52
